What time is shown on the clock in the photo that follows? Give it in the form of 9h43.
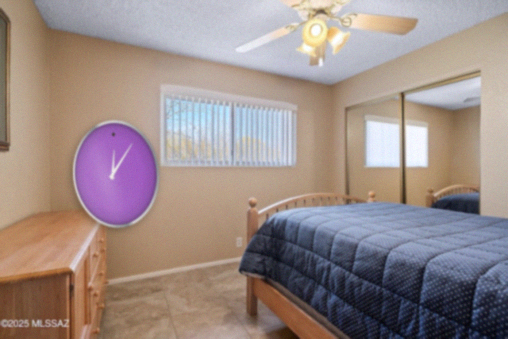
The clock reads 12h06
